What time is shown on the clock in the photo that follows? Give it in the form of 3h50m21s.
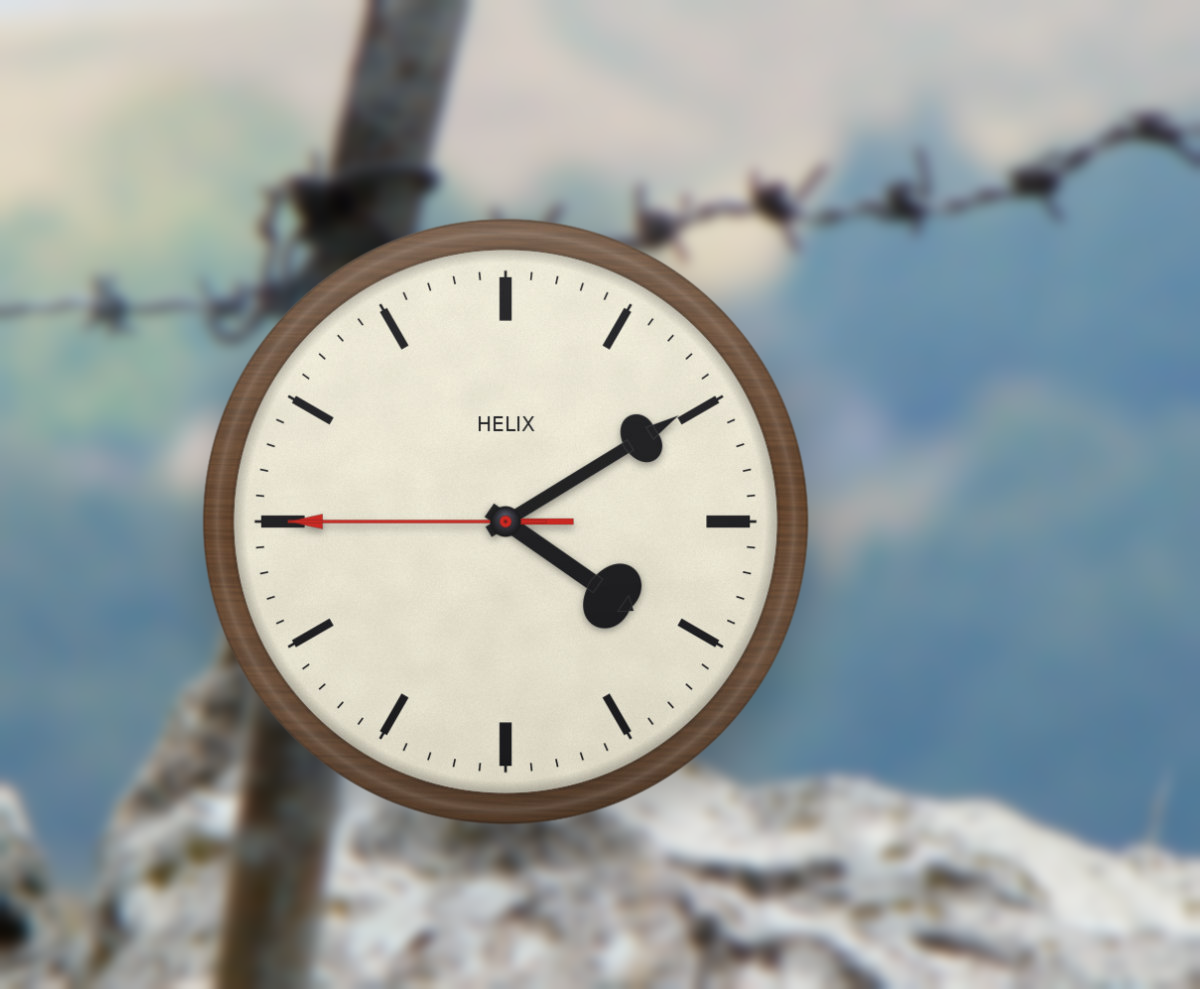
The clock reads 4h09m45s
